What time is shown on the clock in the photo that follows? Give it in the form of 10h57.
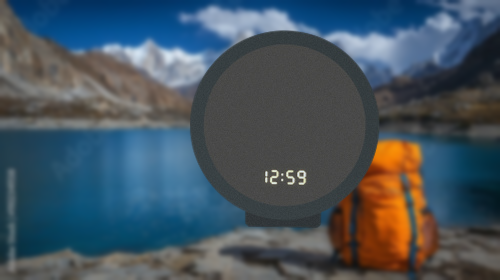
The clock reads 12h59
